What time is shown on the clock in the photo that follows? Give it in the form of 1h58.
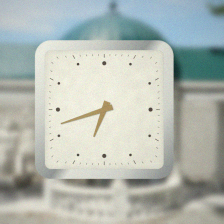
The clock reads 6h42
